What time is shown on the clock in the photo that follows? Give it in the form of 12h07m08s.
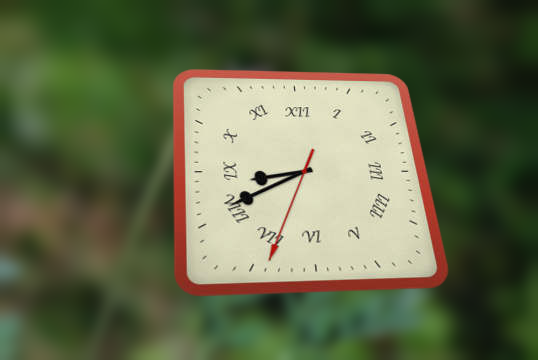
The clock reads 8h40m34s
